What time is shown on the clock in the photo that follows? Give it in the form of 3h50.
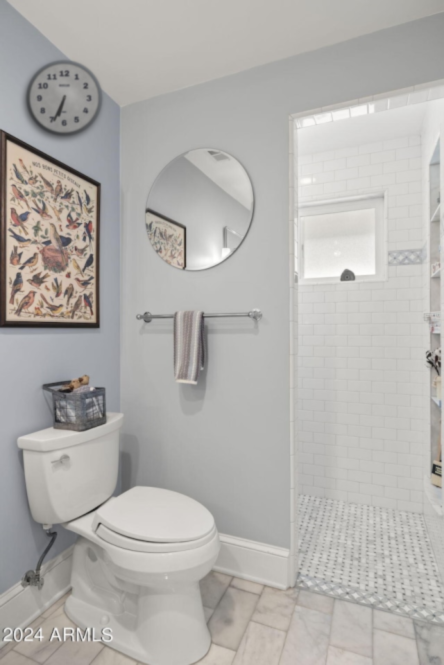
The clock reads 6h34
